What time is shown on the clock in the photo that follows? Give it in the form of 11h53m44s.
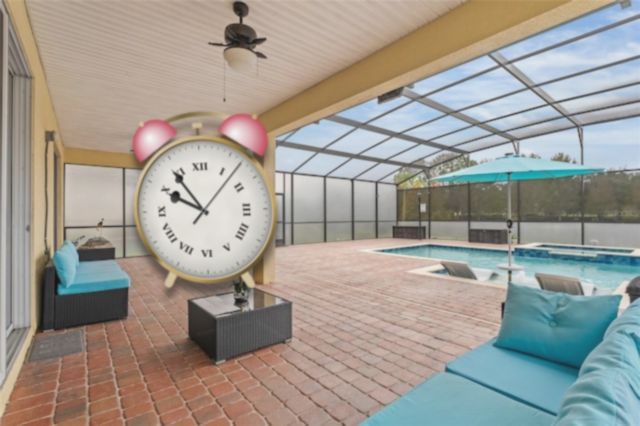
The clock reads 9h54m07s
